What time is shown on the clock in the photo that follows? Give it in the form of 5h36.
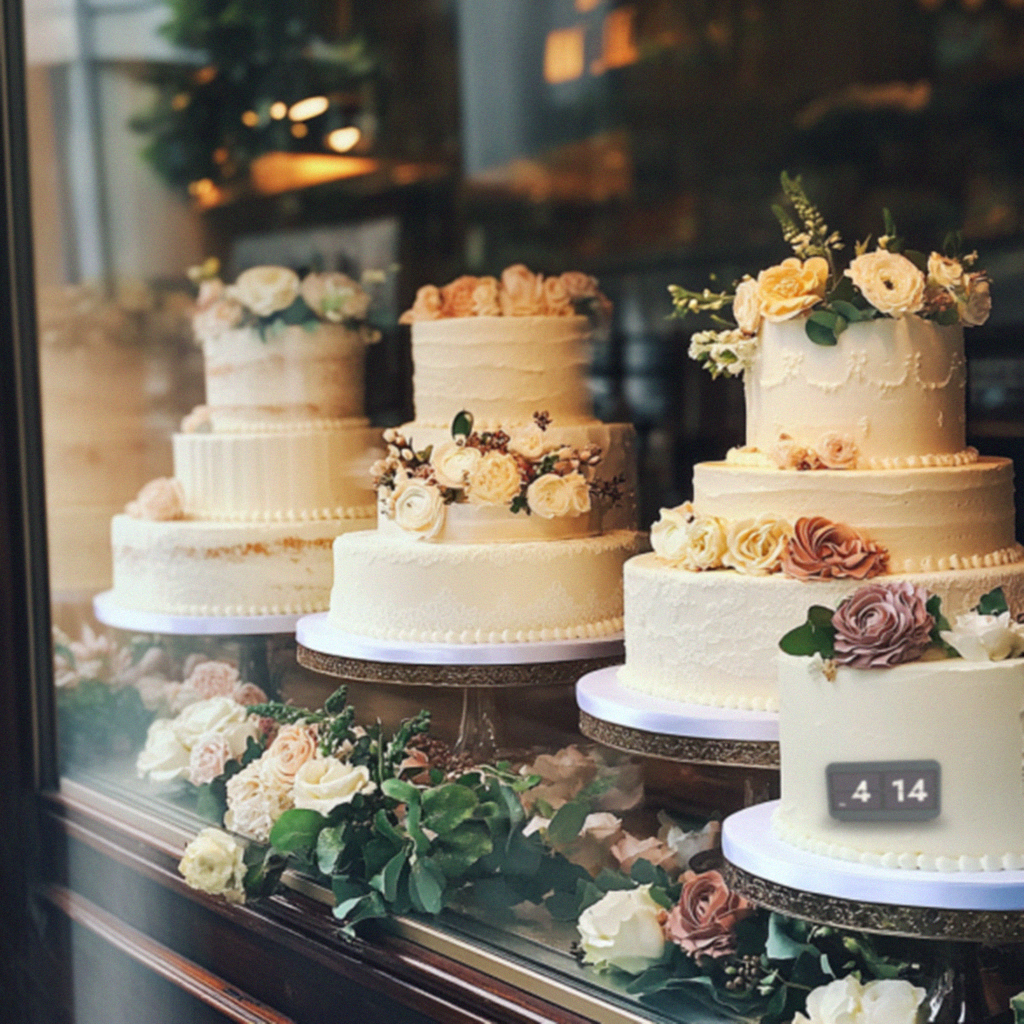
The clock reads 4h14
